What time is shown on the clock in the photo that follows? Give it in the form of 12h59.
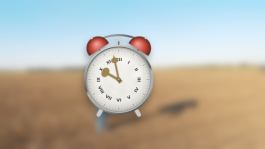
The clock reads 9h58
